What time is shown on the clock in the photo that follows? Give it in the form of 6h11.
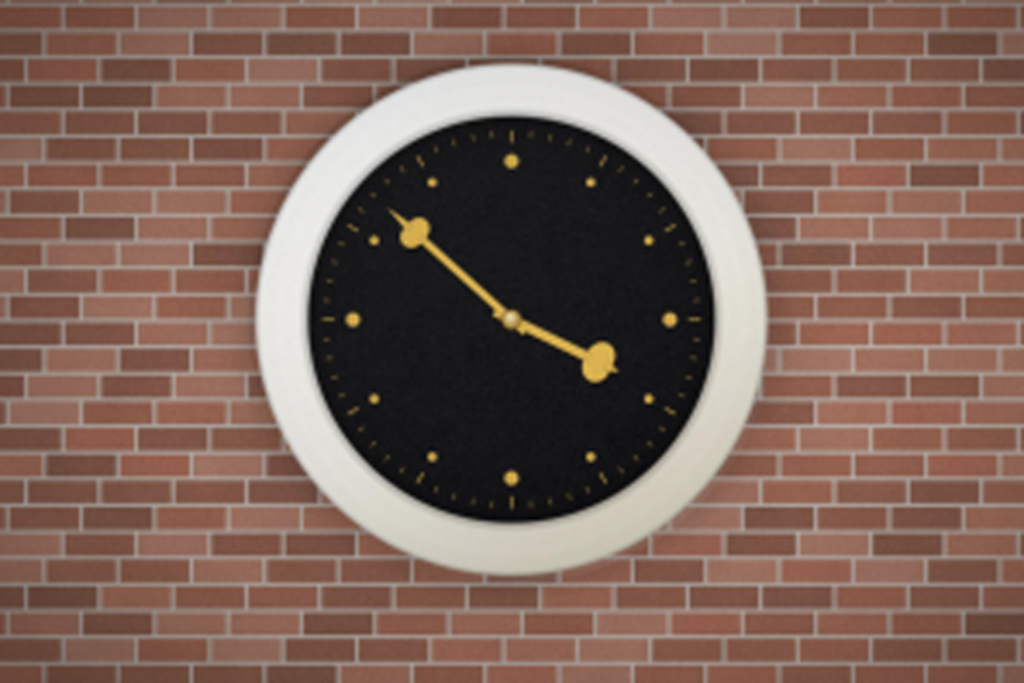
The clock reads 3h52
